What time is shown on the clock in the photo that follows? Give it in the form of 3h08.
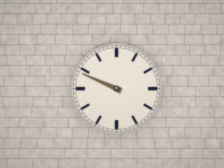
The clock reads 9h49
